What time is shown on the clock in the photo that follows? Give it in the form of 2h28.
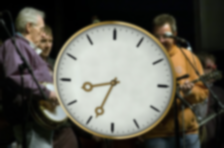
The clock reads 8h34
